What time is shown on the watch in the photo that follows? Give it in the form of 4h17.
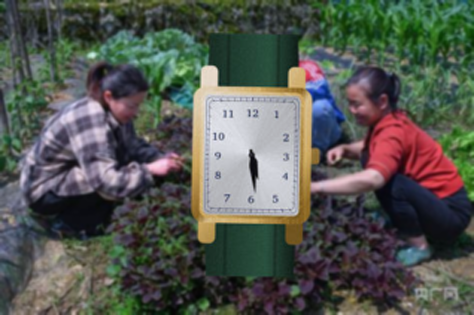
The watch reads 5h29
